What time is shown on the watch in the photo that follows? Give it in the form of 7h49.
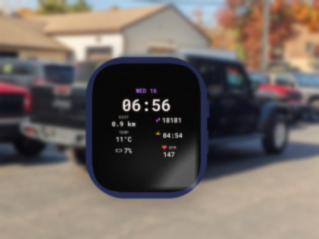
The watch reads 6h56
